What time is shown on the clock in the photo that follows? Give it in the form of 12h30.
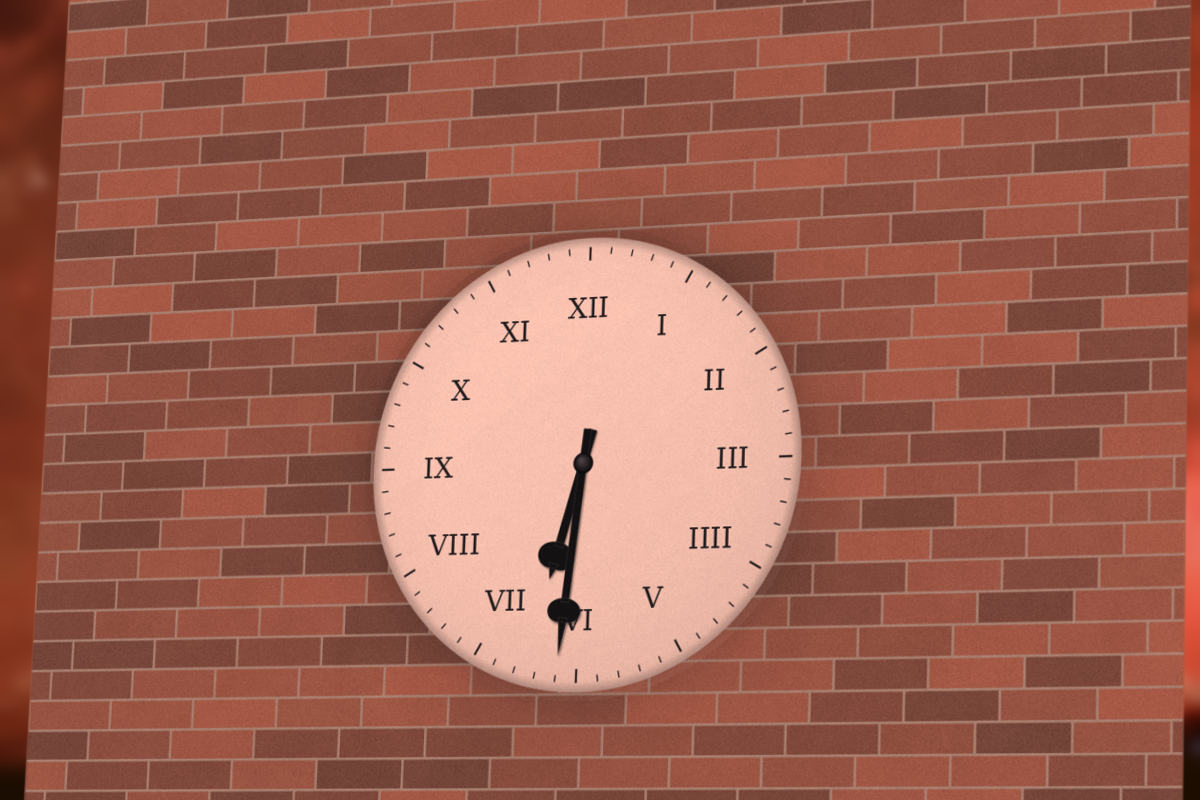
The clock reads 6h31
